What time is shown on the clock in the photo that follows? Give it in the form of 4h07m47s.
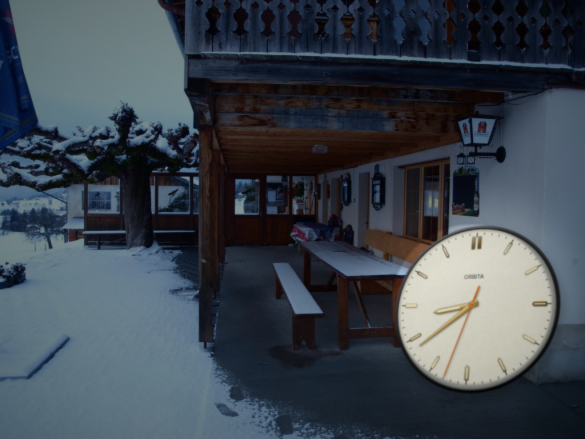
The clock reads 8h38m33s
